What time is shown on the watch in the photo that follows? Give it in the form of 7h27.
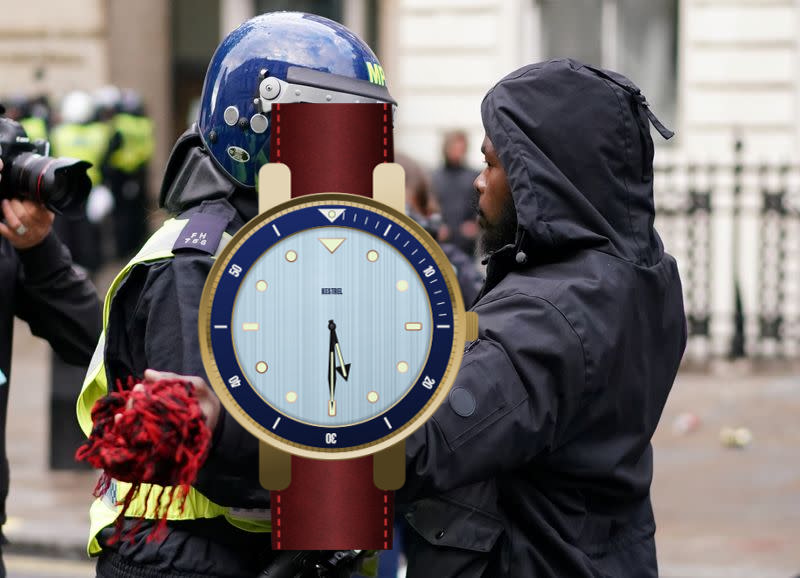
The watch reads 5h30
